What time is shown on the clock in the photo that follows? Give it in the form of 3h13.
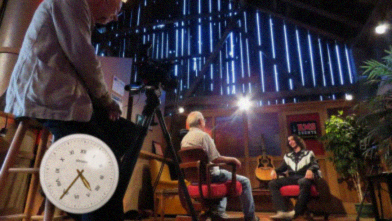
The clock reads 4h35
